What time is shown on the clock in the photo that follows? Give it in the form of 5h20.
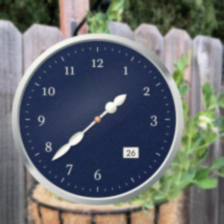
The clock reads 1h38
